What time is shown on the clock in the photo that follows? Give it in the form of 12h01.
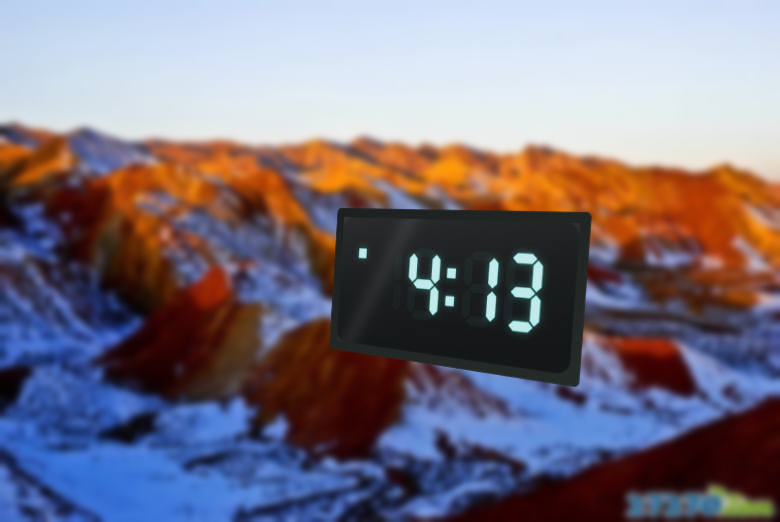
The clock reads 4h13
